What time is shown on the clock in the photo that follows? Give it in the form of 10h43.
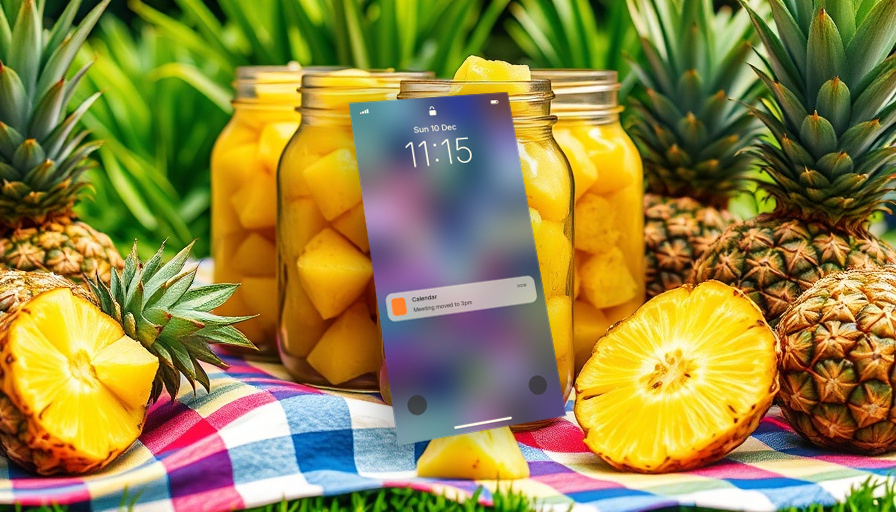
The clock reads 11h15
